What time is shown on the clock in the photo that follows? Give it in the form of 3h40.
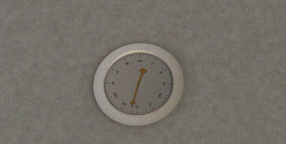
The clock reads 12h32
